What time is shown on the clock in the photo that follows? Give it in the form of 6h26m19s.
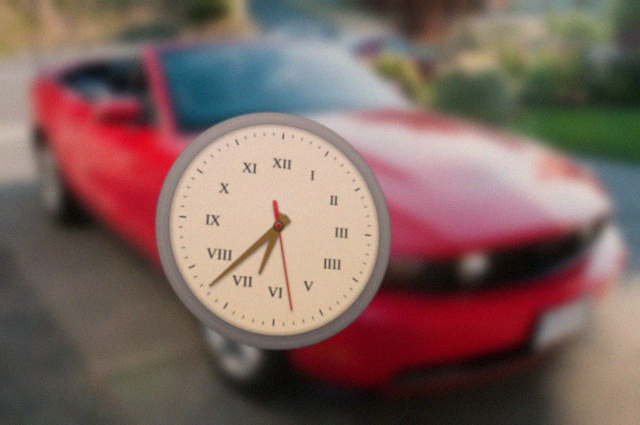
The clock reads 6h37m28s
